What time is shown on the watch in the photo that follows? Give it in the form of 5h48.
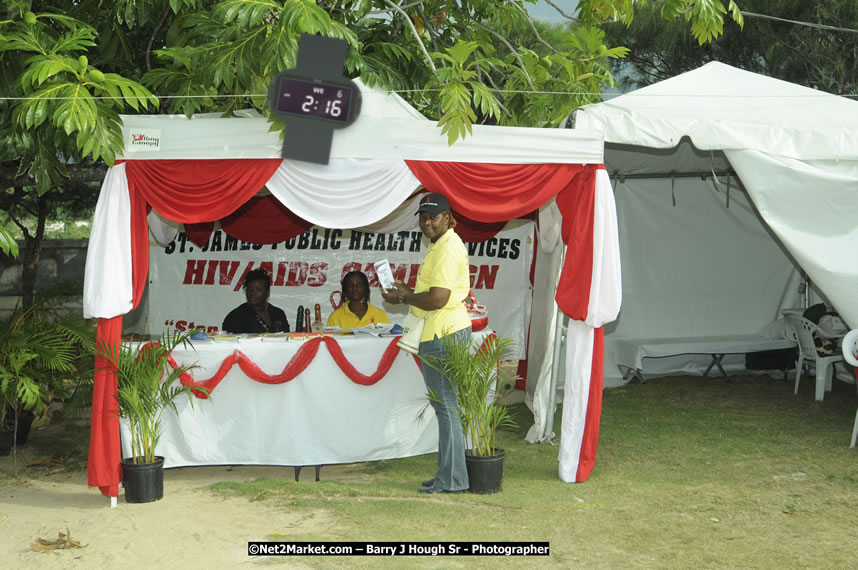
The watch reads 2h16
